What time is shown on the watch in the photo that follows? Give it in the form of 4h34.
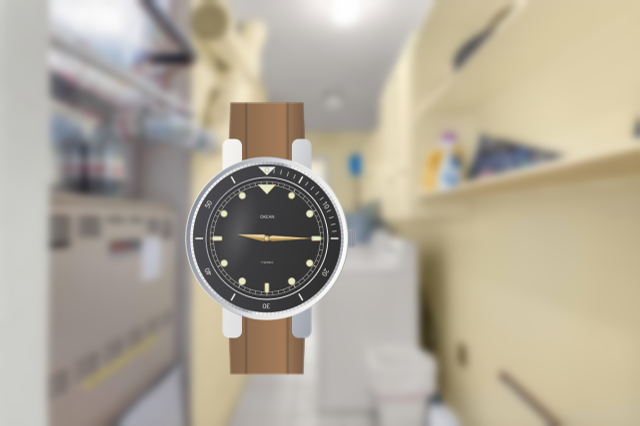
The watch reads 9h15
